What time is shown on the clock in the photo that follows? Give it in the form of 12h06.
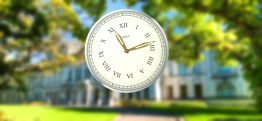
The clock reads 11h13
